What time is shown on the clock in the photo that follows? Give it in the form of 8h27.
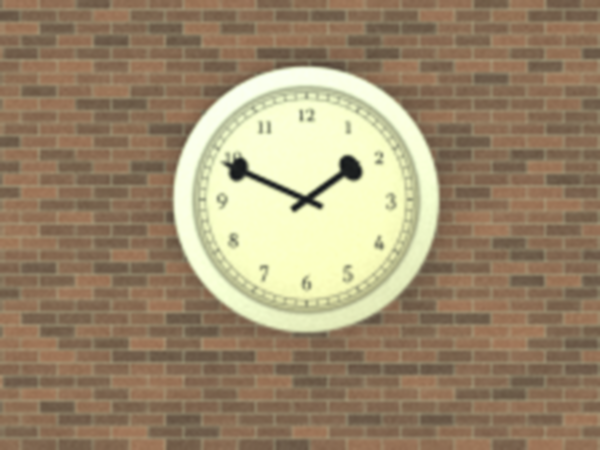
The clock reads 1h49
